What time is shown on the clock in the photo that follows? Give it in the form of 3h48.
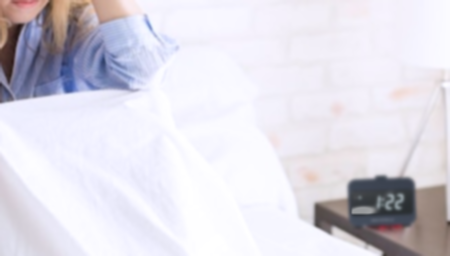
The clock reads 1h22
